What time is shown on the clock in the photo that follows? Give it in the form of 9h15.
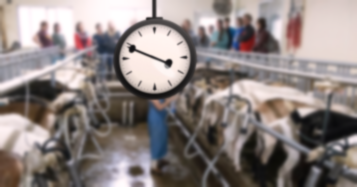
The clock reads 3h49
